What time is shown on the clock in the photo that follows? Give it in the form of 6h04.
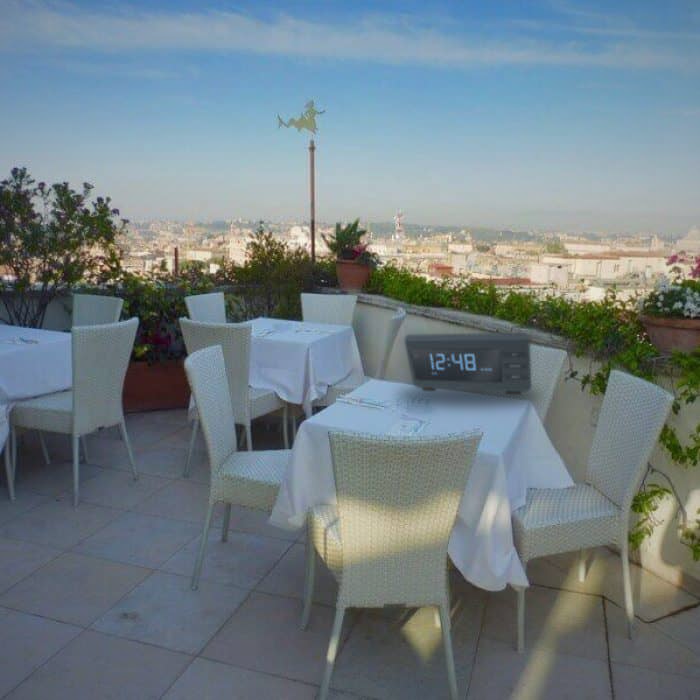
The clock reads 12h48
